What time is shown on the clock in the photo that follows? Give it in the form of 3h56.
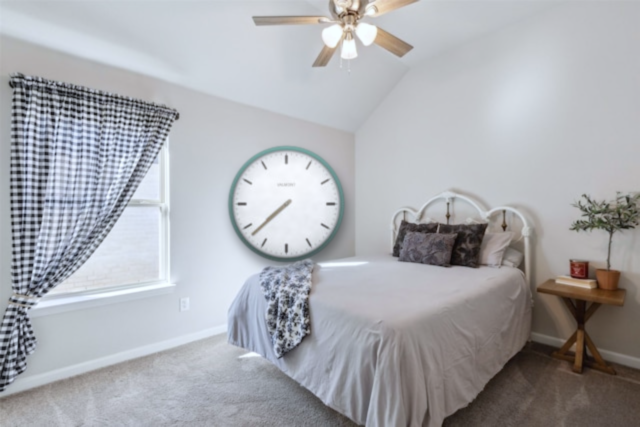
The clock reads 7h38
